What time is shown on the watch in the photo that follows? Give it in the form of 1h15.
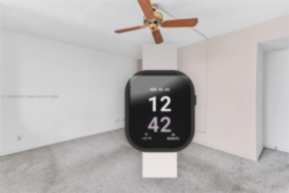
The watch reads 12h42
